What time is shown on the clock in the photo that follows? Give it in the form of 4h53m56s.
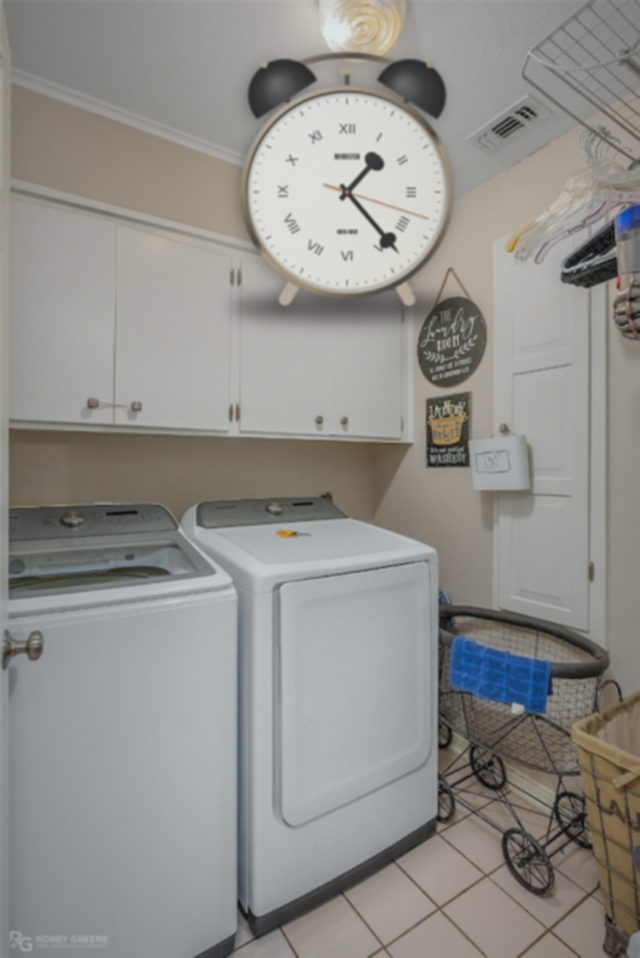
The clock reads 1h23m18s
